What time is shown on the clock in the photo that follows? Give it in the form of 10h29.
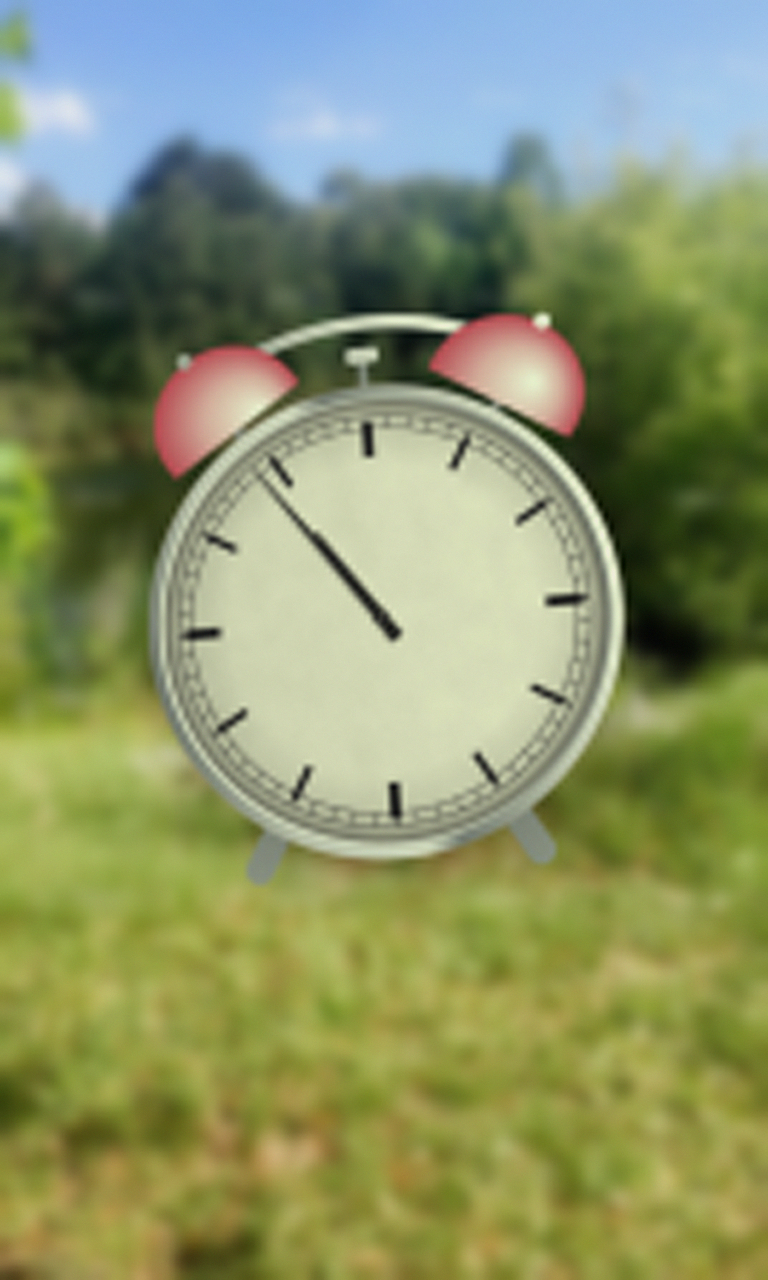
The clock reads 10h54
